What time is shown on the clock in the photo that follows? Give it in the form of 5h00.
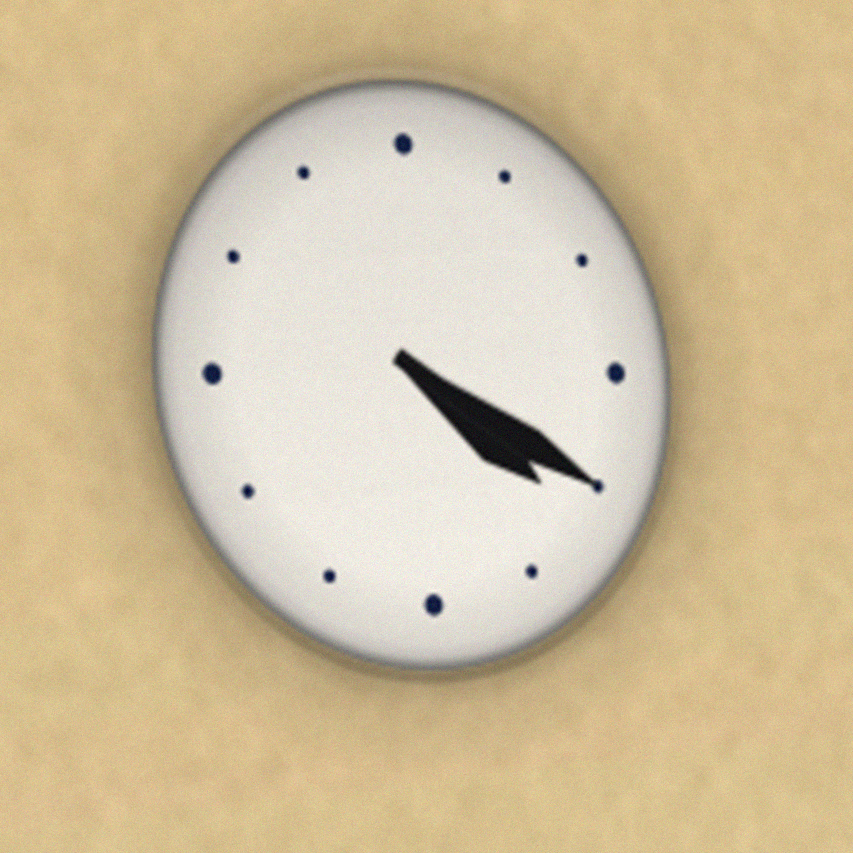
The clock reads 4h20
